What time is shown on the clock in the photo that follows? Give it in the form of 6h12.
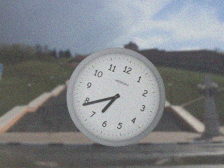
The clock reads 6h39
